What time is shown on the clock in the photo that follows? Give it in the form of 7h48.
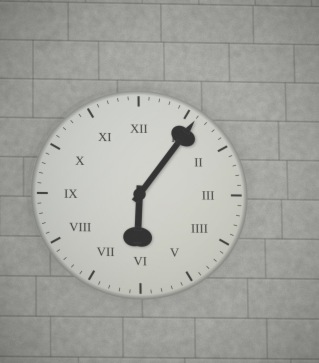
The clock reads 6h06
